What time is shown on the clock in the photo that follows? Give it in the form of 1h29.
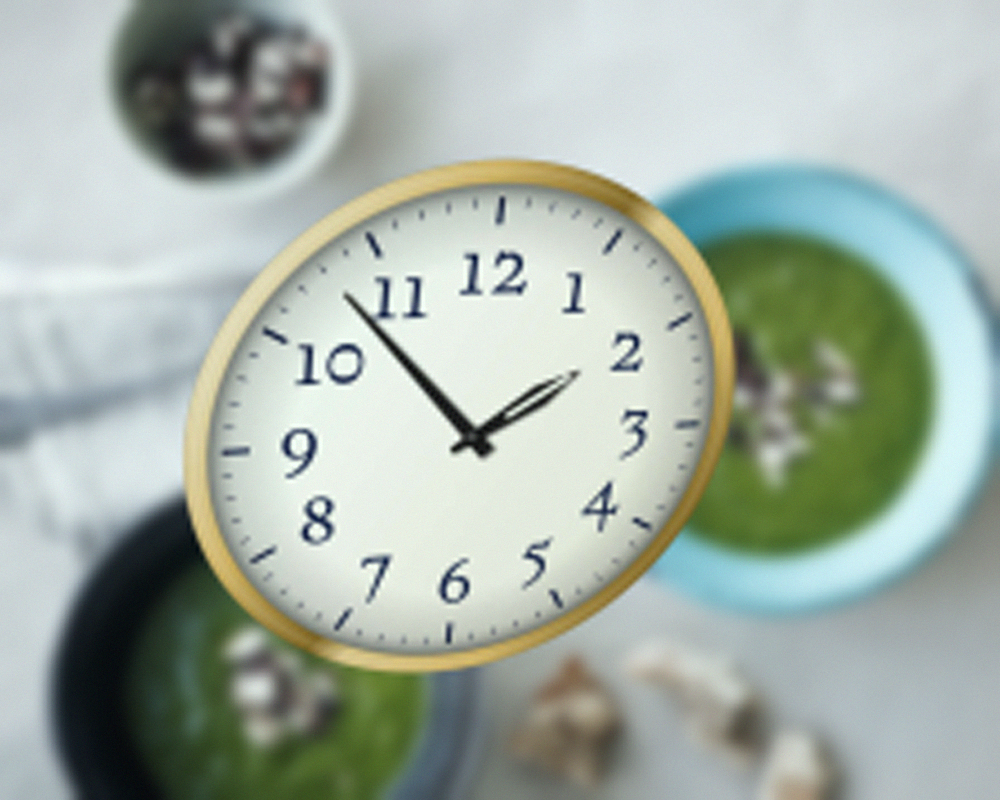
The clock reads 1h53
